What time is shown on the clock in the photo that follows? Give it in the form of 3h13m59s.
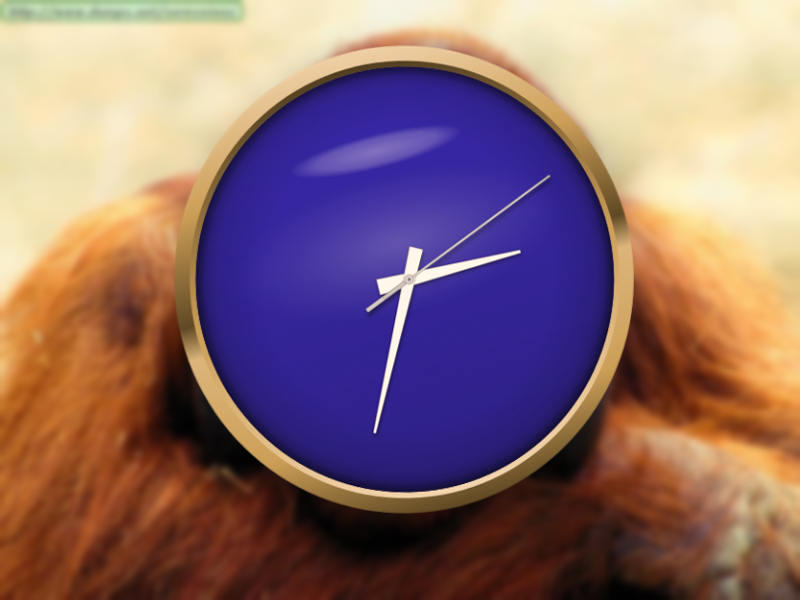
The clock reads 2h32m09s
